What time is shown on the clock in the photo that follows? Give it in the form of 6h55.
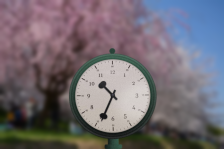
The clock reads 10h34
